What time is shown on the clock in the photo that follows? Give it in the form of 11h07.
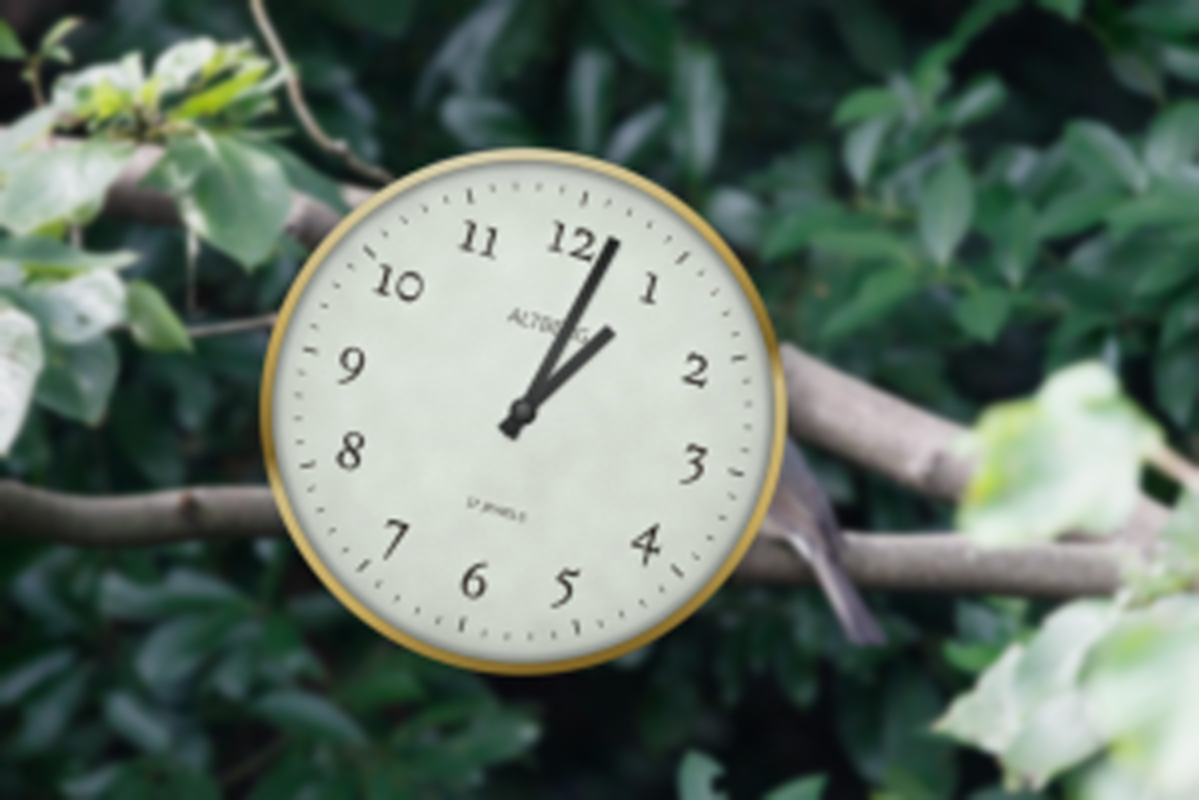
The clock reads 1h02
